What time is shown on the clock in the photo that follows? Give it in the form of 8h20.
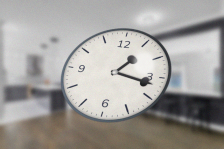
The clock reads 1h17
